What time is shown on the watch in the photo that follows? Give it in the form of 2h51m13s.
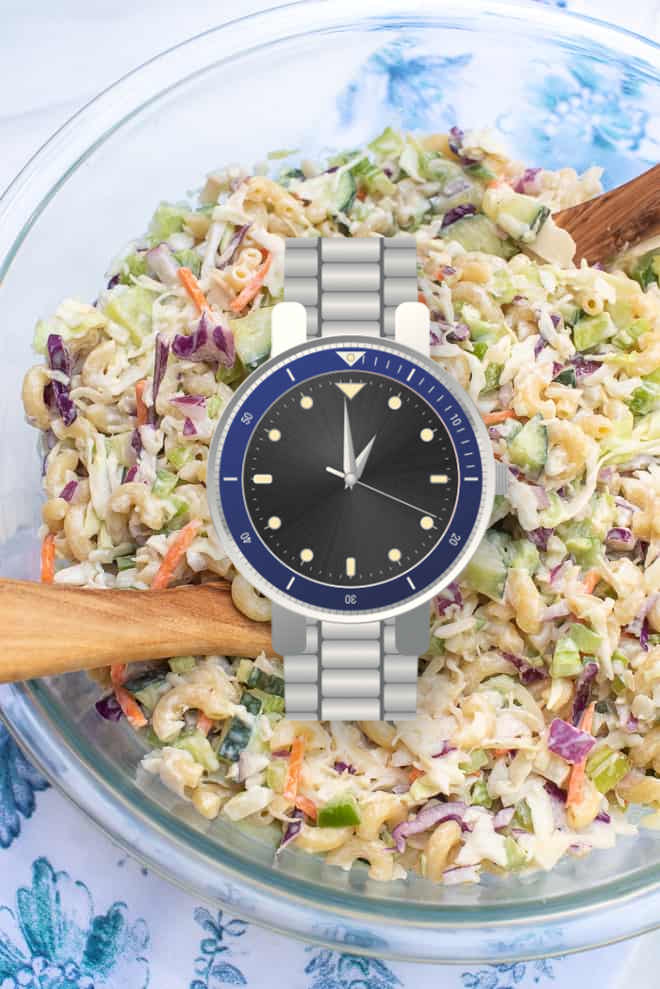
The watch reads 12h59m19s
